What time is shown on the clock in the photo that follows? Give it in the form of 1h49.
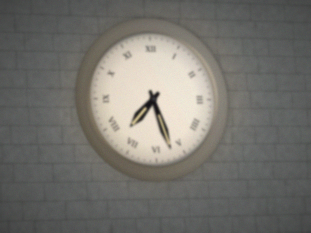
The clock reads 7h27
